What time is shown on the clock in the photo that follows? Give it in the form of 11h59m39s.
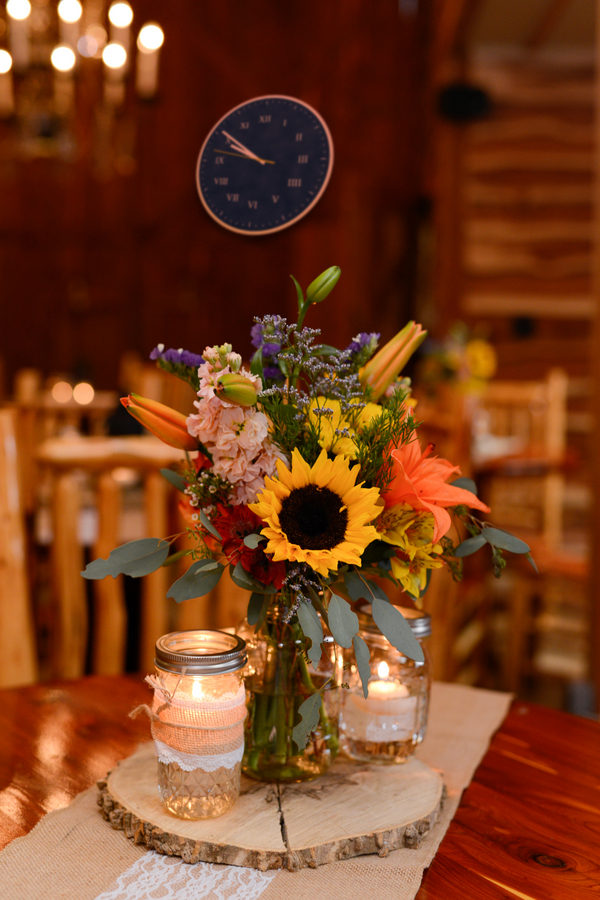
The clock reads 9h50m47s
